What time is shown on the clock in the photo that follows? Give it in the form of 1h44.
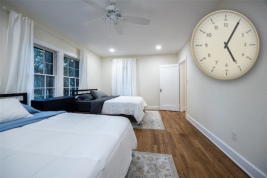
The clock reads 5h05
